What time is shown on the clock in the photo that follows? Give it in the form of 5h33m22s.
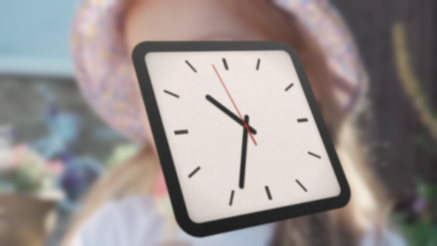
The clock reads 10h33m58s
